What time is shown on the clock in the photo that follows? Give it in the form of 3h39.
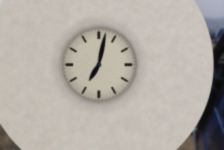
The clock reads 7h02
